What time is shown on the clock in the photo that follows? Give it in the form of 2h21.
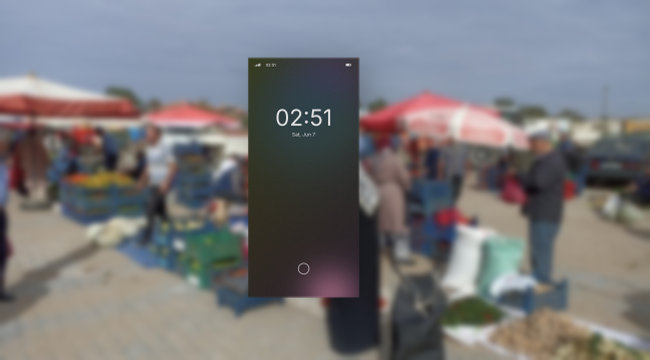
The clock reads 2h51
